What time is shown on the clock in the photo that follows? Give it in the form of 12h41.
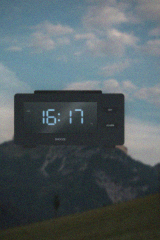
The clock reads 16h17
